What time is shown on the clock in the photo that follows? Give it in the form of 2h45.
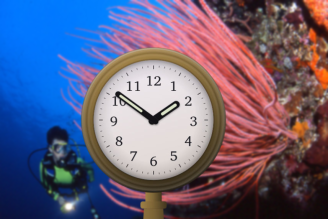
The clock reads 1h51
